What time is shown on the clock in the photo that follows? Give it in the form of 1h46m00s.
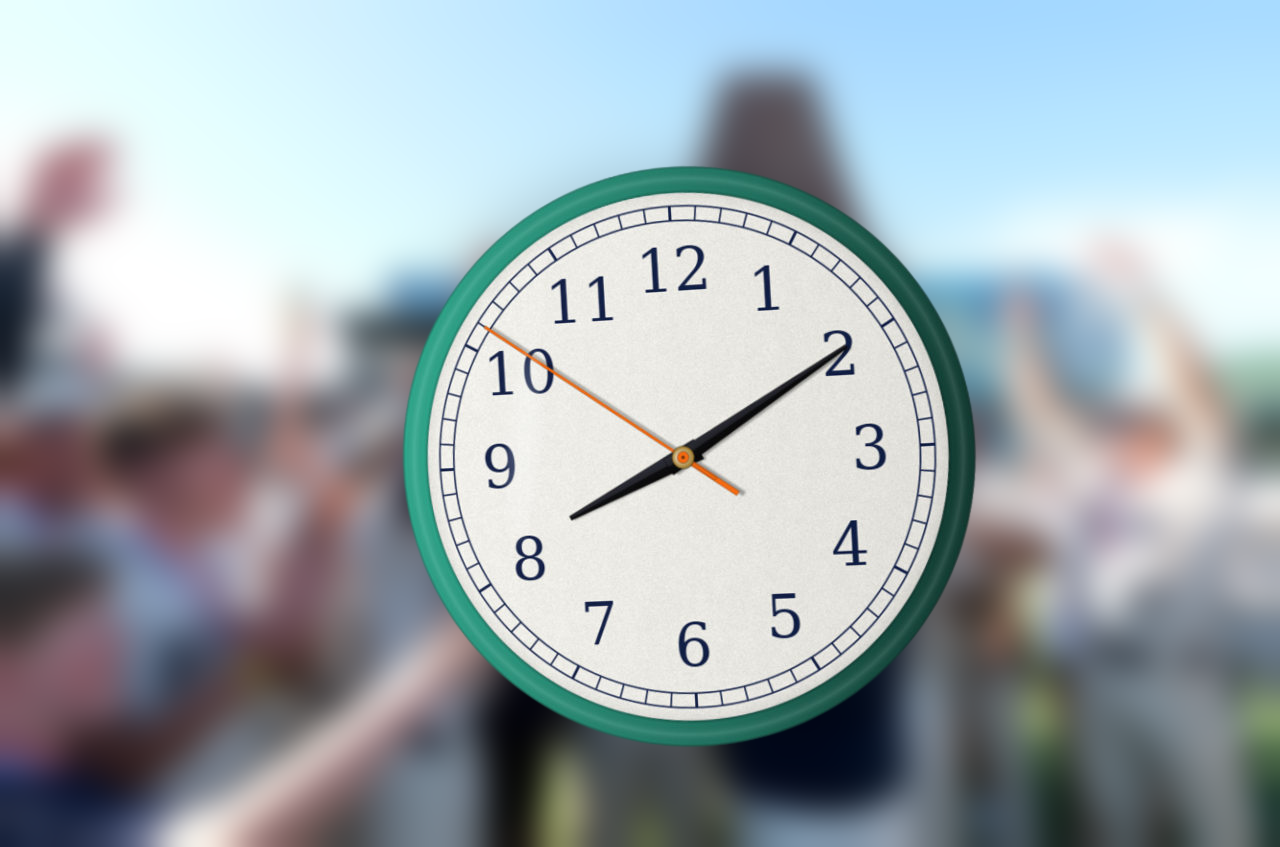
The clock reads 8h09m51s
